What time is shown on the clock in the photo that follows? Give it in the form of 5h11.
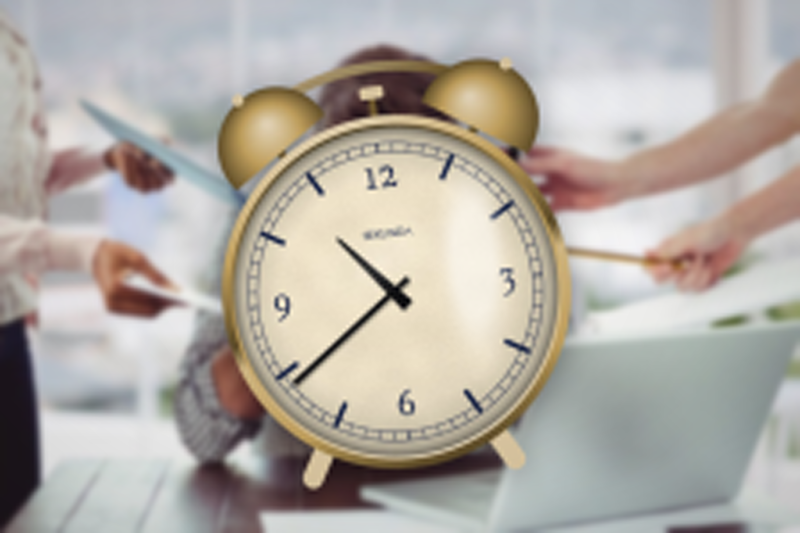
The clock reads 10h39
